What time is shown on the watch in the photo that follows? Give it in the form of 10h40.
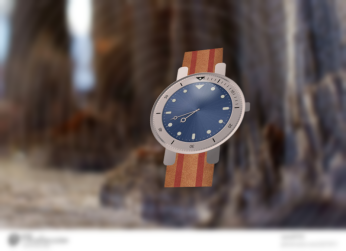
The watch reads 7h42
